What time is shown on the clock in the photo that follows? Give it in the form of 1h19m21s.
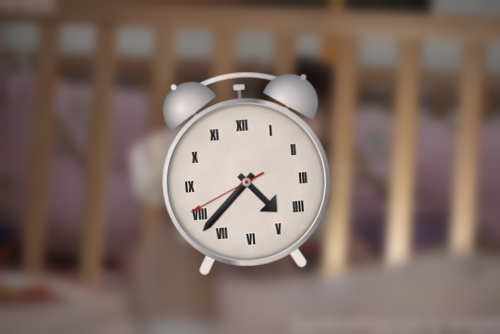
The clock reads 4h37m41s
